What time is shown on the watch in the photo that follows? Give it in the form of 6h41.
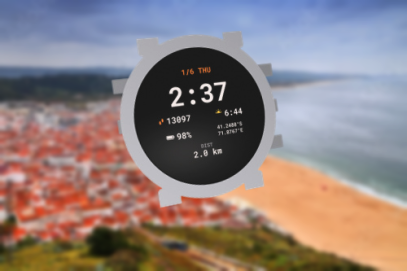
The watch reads 2h37
